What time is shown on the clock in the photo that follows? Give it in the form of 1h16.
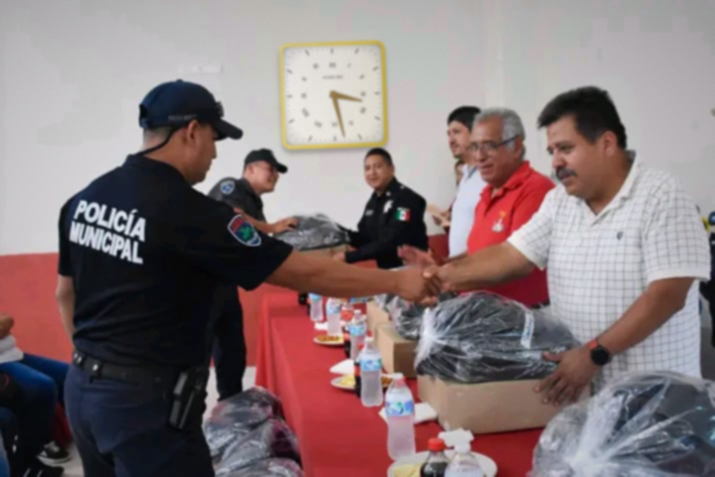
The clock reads 3h28
